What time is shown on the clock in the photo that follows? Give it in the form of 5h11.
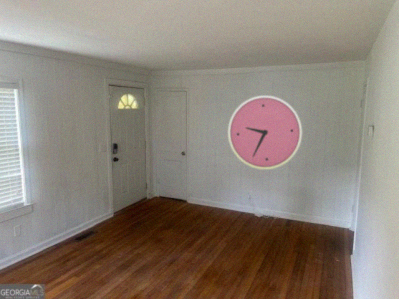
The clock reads 9h35
